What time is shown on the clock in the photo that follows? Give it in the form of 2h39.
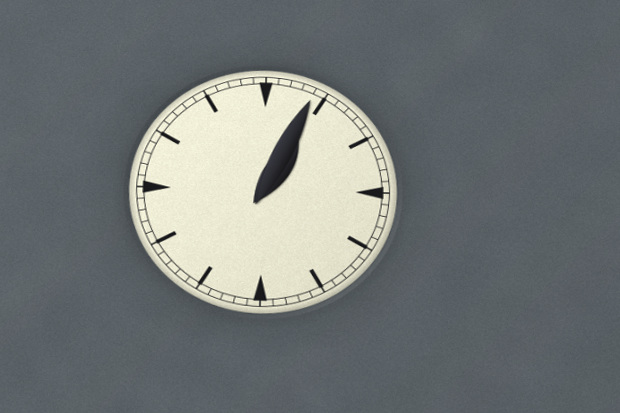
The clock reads 1h04
